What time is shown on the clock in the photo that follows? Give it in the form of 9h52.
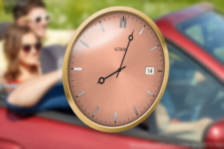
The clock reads 8h03
